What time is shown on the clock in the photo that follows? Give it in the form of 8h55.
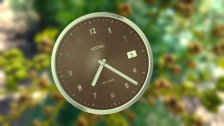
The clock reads 7h23
